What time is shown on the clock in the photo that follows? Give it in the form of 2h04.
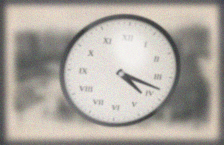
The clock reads 4h18
